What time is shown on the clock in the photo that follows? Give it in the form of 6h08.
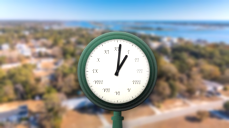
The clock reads 1h01
